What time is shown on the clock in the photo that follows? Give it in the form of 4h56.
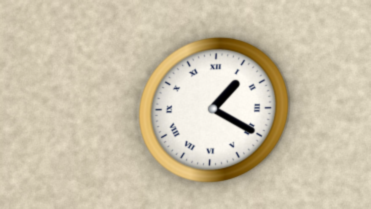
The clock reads 1h20
